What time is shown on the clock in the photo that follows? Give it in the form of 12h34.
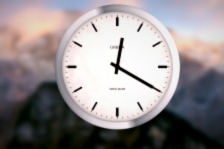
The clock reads 12h20
